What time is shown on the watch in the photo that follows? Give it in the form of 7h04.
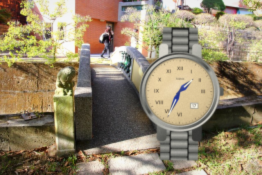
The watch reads 1h34
